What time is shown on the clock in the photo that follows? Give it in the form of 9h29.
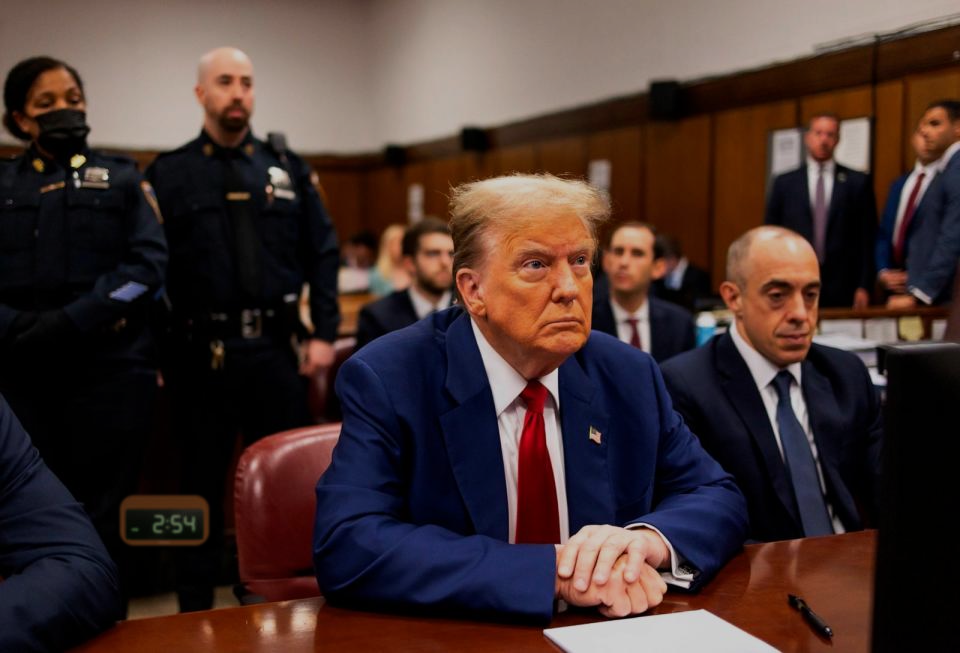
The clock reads 2h54
